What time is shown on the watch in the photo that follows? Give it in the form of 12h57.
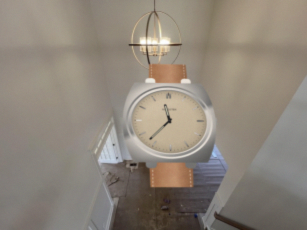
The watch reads 11h37
